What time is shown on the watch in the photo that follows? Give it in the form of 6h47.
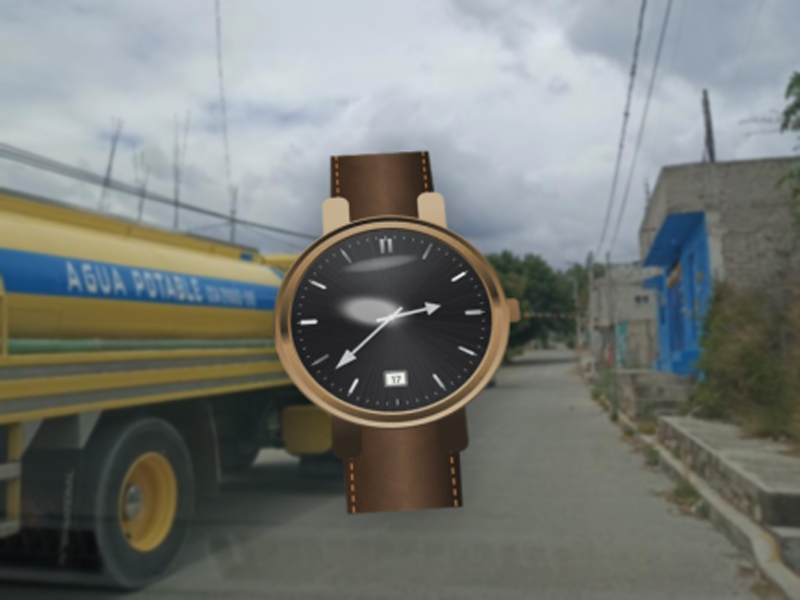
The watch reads 2h38
